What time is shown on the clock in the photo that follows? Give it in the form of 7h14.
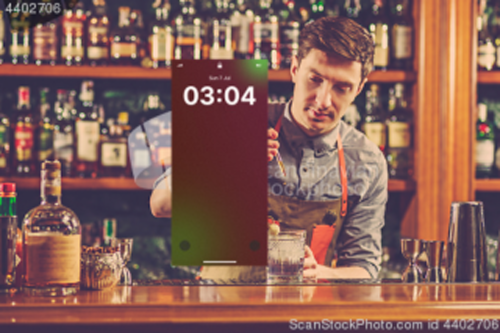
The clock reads 3h04
